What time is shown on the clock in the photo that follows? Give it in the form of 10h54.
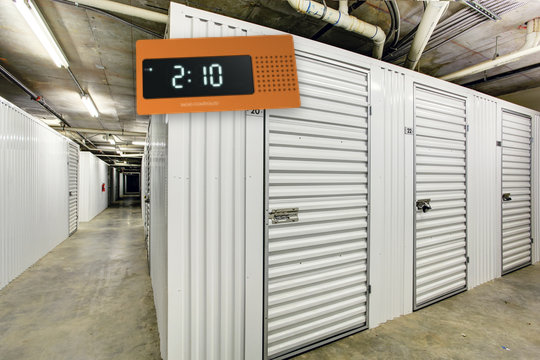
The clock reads 2h10
